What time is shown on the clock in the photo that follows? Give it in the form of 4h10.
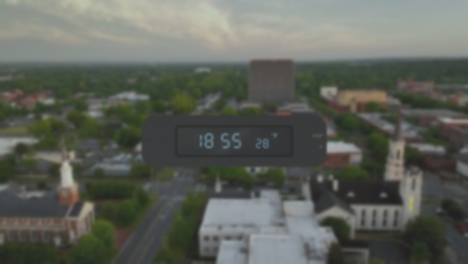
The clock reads 18h55
